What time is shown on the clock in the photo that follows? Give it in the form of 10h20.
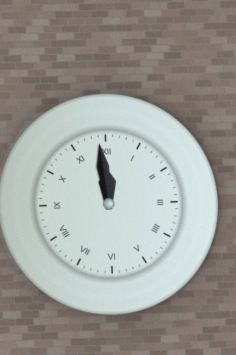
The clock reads 11h59
